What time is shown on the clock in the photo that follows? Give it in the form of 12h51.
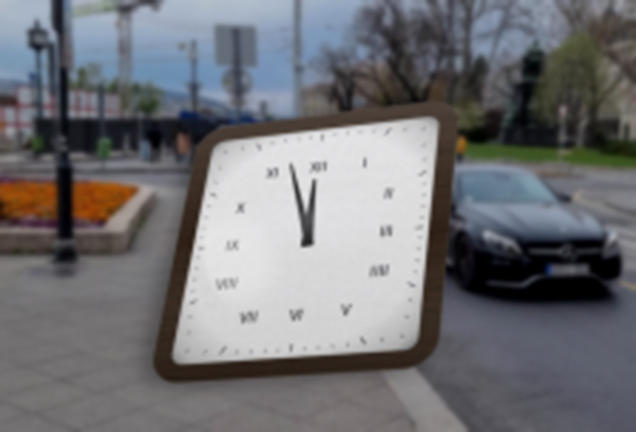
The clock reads 11h57
